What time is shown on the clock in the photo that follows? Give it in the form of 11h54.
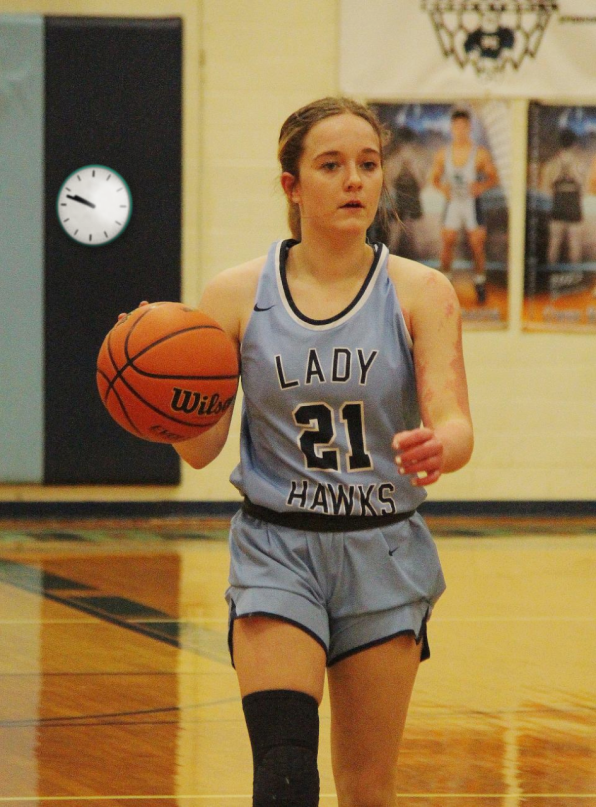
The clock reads 9h48
